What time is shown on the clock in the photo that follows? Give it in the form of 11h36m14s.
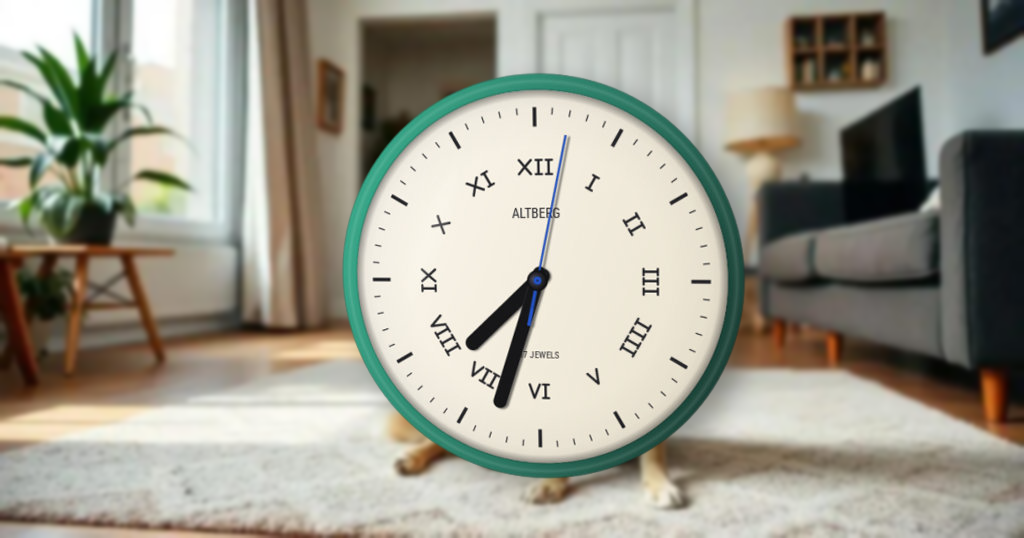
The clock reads 7h33m02s
